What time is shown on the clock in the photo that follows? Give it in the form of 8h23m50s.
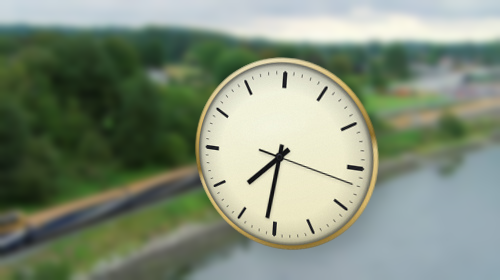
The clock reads 7h31m17s
